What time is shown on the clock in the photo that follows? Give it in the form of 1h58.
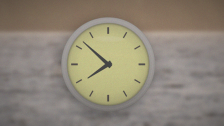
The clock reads 7h52
